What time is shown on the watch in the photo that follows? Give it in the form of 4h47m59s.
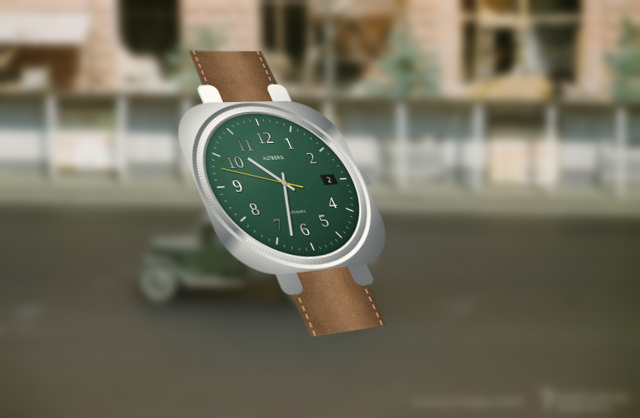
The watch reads 10h32m48s
